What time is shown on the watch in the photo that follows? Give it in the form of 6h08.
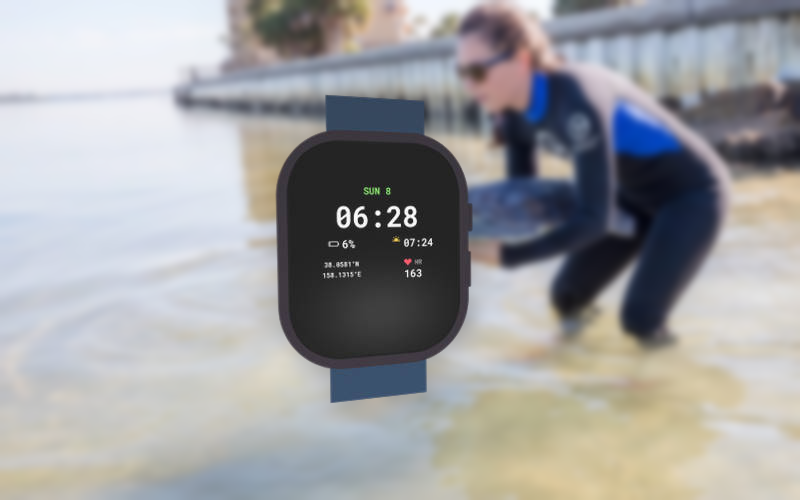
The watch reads 6h28
